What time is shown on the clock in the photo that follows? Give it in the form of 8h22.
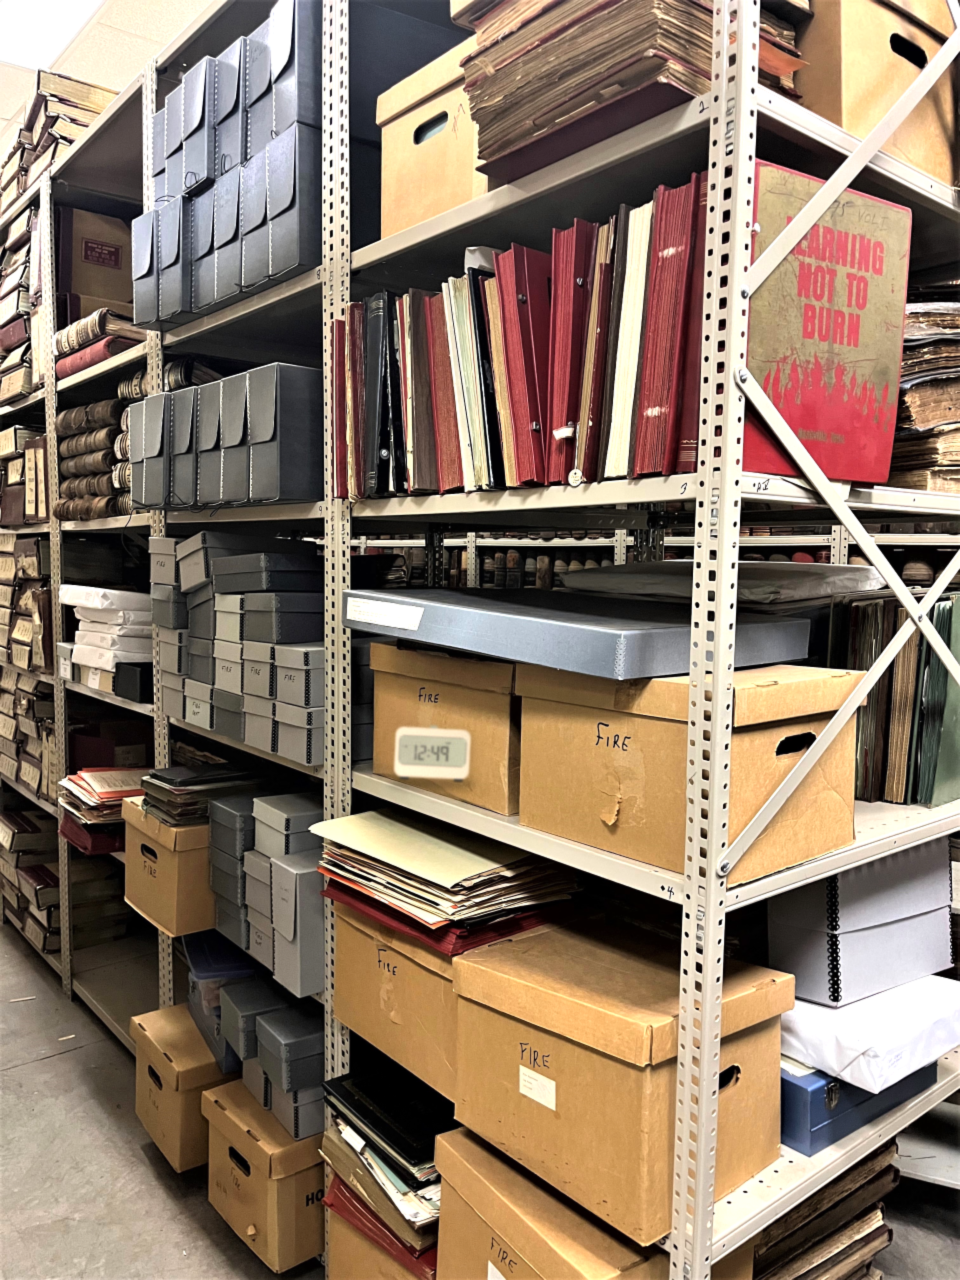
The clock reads 12h49
